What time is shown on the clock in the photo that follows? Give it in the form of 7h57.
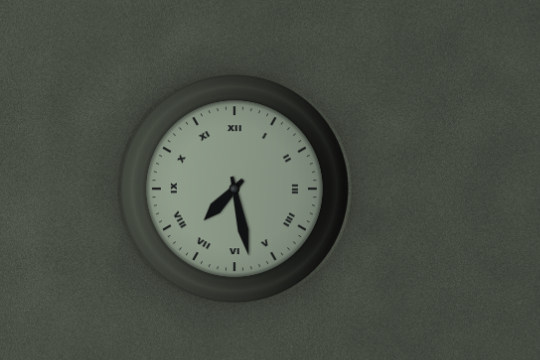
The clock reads 7h28
